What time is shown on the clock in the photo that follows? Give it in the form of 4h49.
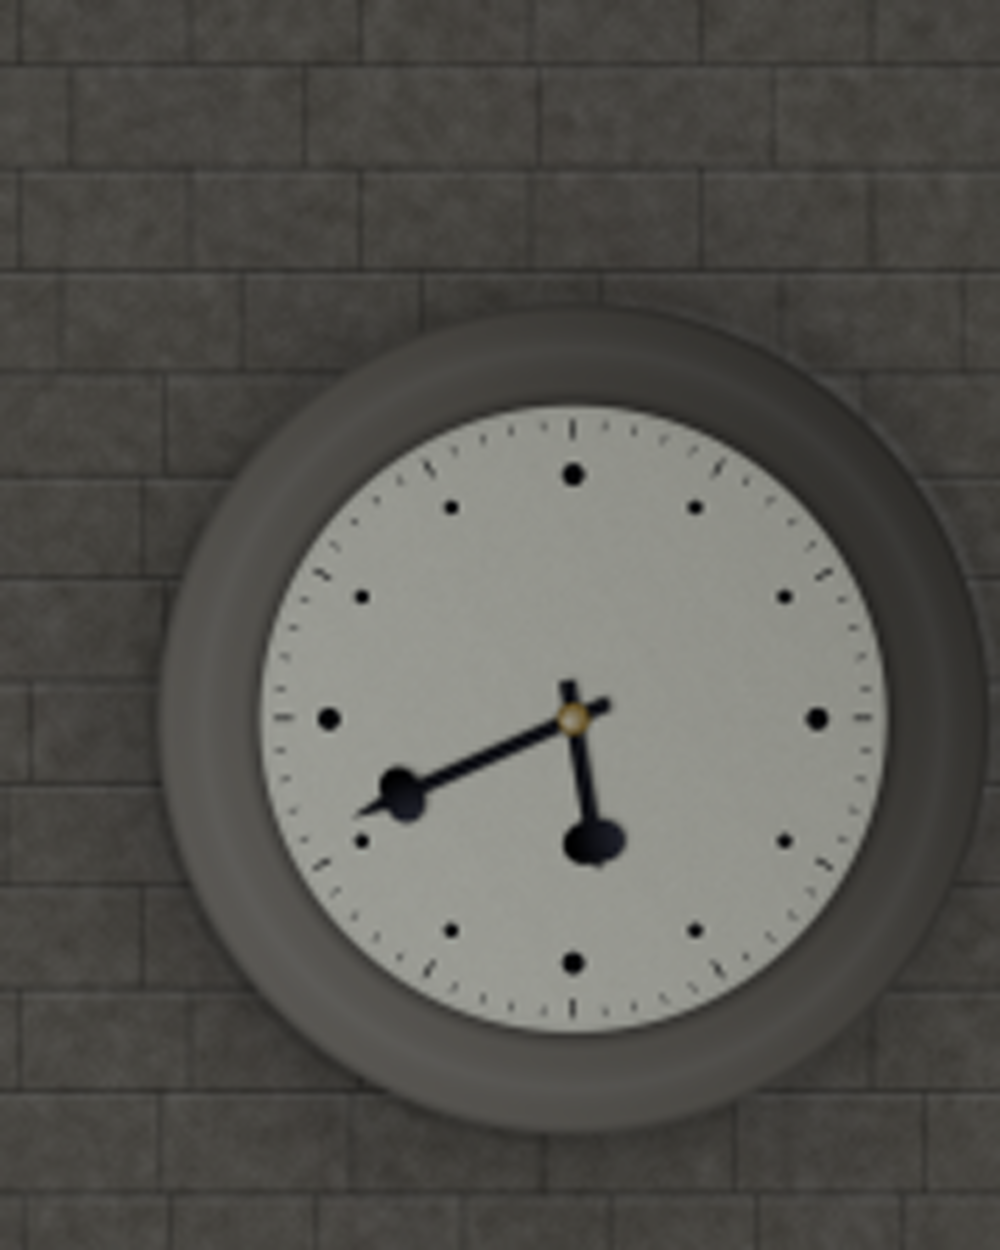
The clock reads 5h41
